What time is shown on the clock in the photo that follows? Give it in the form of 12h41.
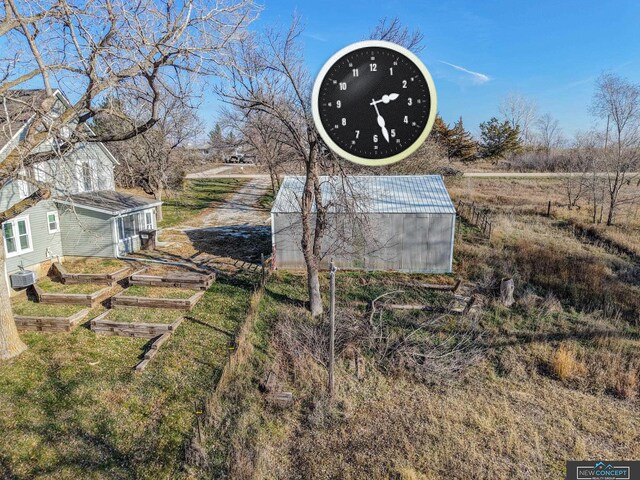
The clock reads 2h27
